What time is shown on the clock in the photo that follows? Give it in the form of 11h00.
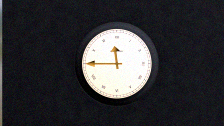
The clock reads 11h45
